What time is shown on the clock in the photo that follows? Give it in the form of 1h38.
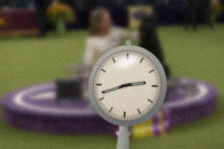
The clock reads 2h42
